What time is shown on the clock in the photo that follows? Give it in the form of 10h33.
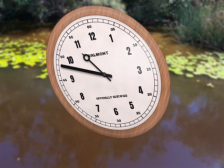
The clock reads 10h48
